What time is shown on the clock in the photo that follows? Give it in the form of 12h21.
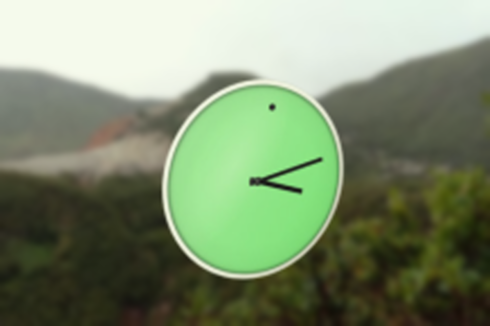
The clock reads 3h11
